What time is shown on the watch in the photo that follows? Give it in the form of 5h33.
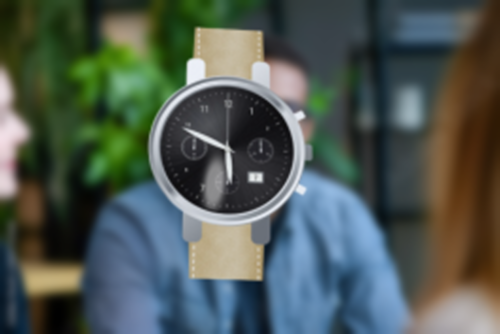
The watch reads 5h49
